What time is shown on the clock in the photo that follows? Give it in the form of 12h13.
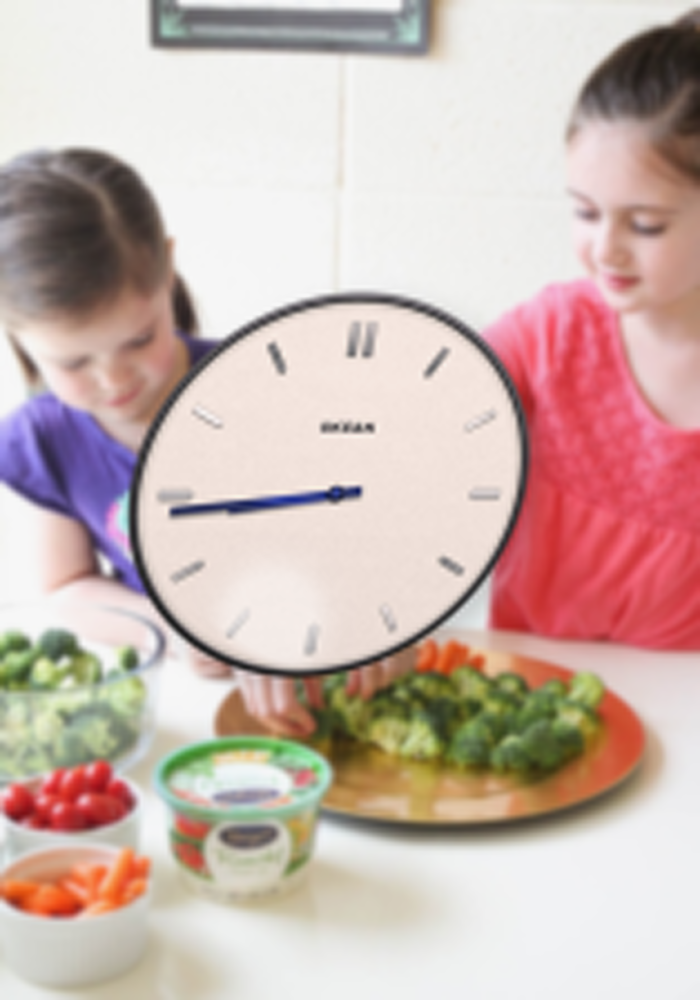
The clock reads 8h44
